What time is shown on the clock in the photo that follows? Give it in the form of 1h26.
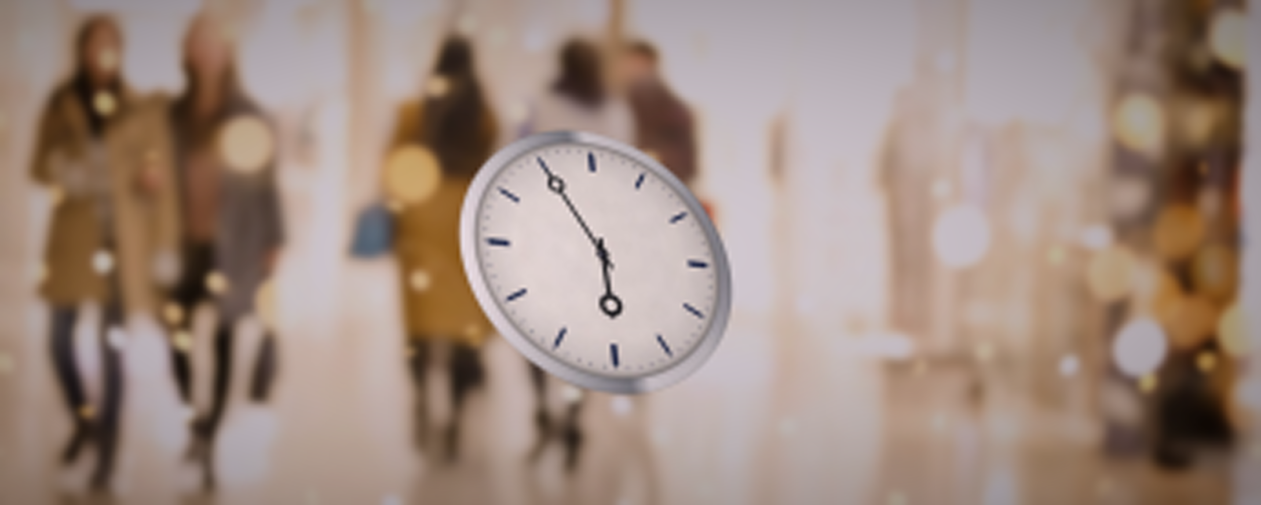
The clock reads 5h55
